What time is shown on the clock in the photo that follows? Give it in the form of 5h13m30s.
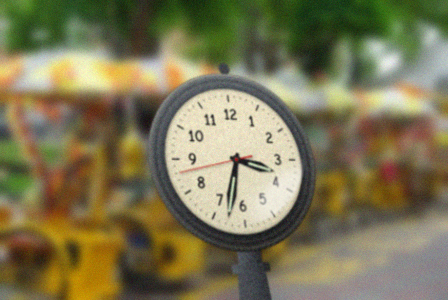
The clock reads 3h32m43s
